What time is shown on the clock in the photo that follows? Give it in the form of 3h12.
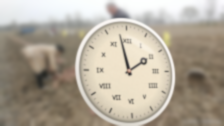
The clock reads 1h58
